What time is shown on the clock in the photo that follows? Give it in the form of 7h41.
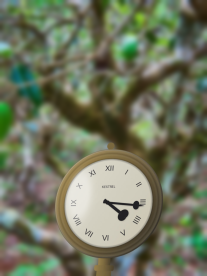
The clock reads 4h16
